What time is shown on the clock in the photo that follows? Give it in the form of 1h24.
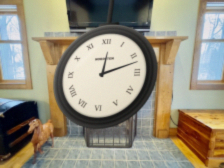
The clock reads 12h12
